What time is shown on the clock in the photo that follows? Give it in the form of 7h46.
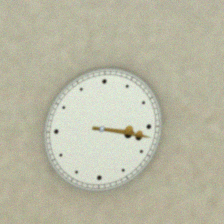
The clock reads 3h17
